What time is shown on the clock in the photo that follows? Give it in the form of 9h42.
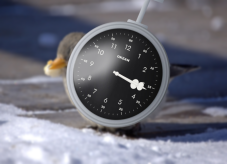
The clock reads 3h16
